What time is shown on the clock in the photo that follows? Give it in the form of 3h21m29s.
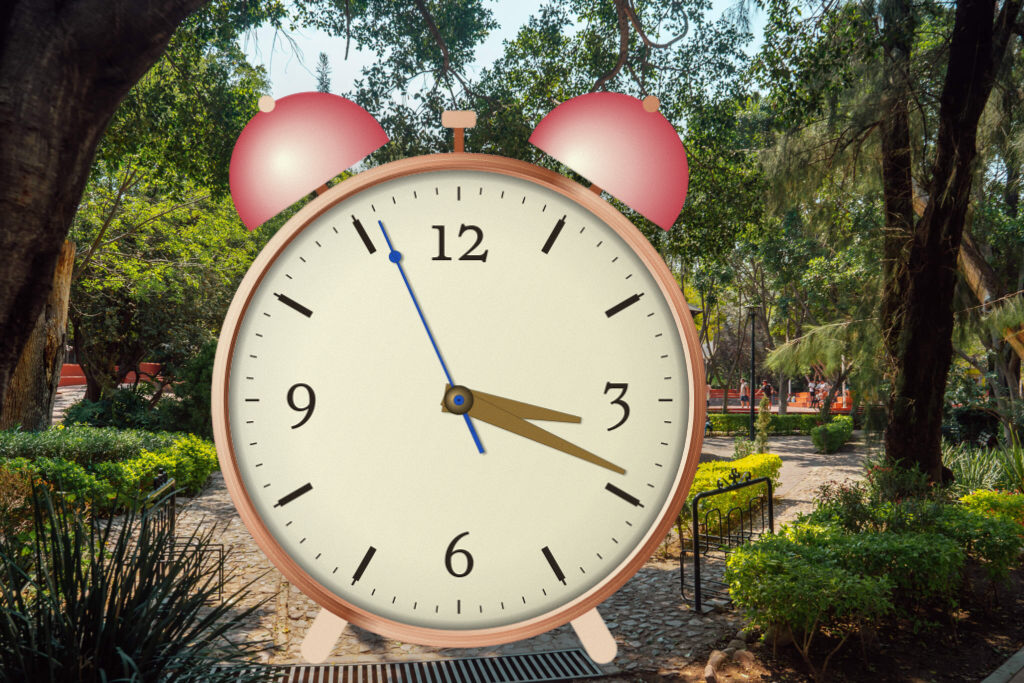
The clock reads 3h18m56s
